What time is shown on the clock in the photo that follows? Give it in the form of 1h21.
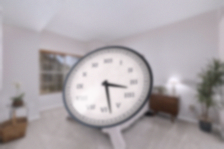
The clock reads 3h28
